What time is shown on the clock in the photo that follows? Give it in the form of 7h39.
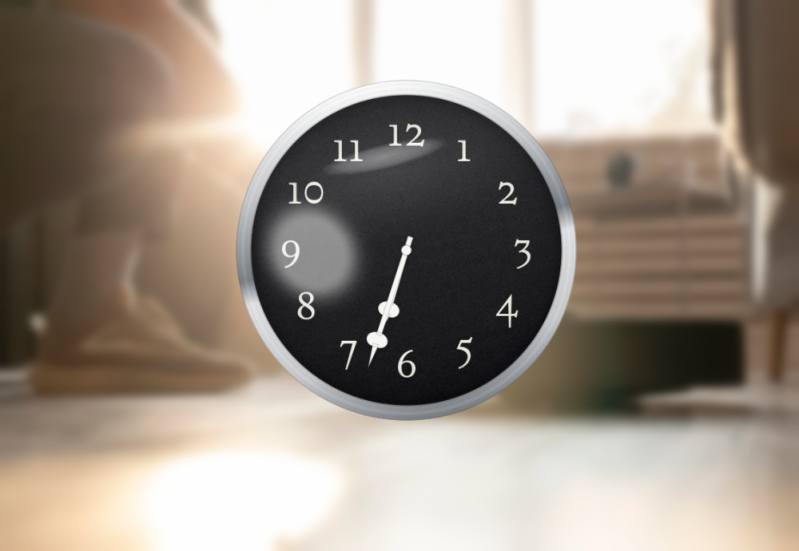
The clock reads 6h33
